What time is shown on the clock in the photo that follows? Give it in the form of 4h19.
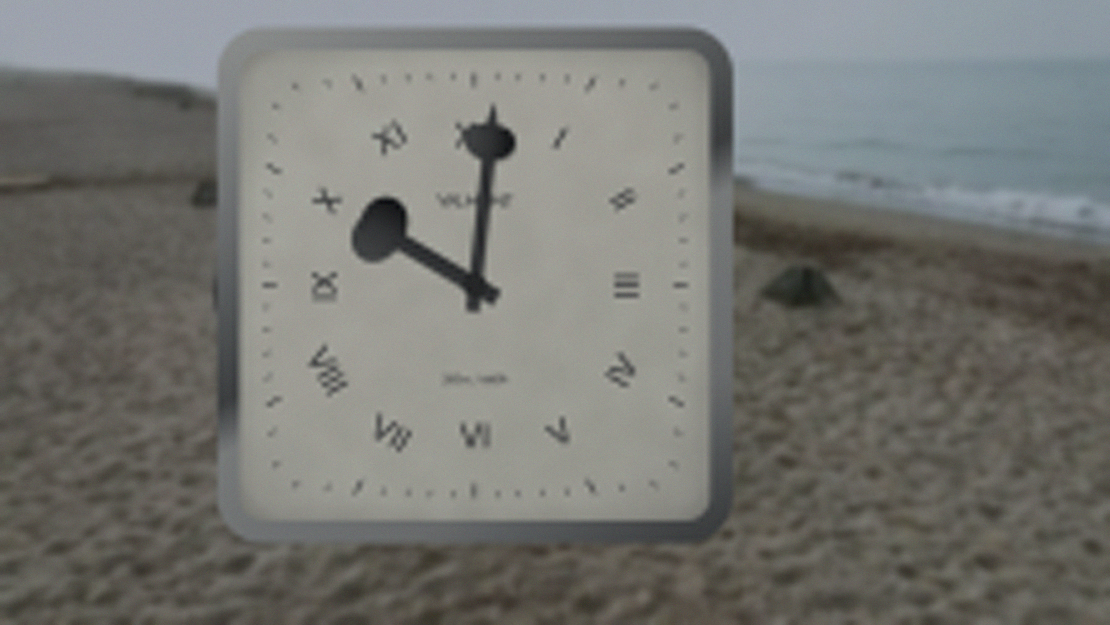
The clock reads 10h01
